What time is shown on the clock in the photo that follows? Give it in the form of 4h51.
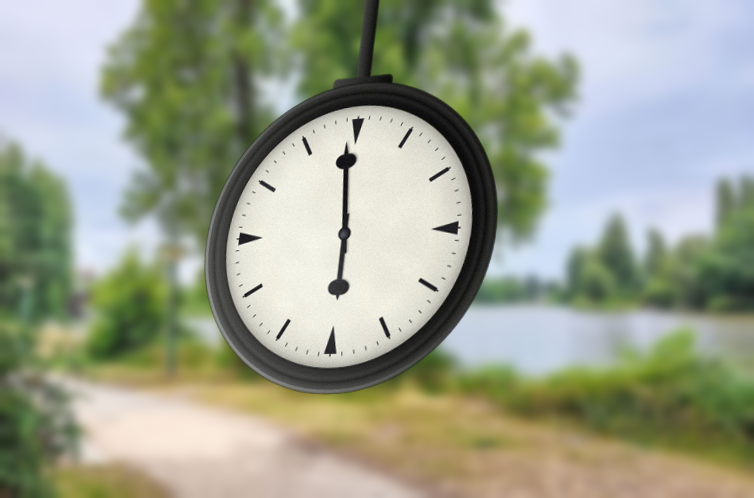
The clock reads 5h59
